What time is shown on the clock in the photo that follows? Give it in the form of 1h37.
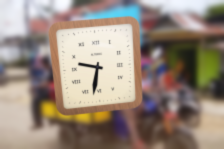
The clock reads 9h32
